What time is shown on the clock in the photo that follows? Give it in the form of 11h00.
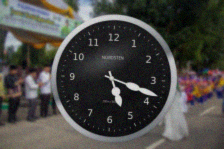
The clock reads 5h18
